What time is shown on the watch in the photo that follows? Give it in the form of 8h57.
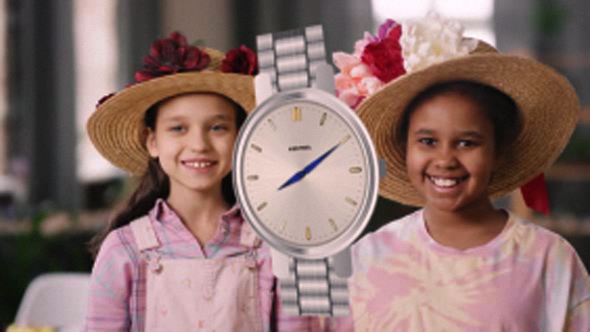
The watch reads 8h10
